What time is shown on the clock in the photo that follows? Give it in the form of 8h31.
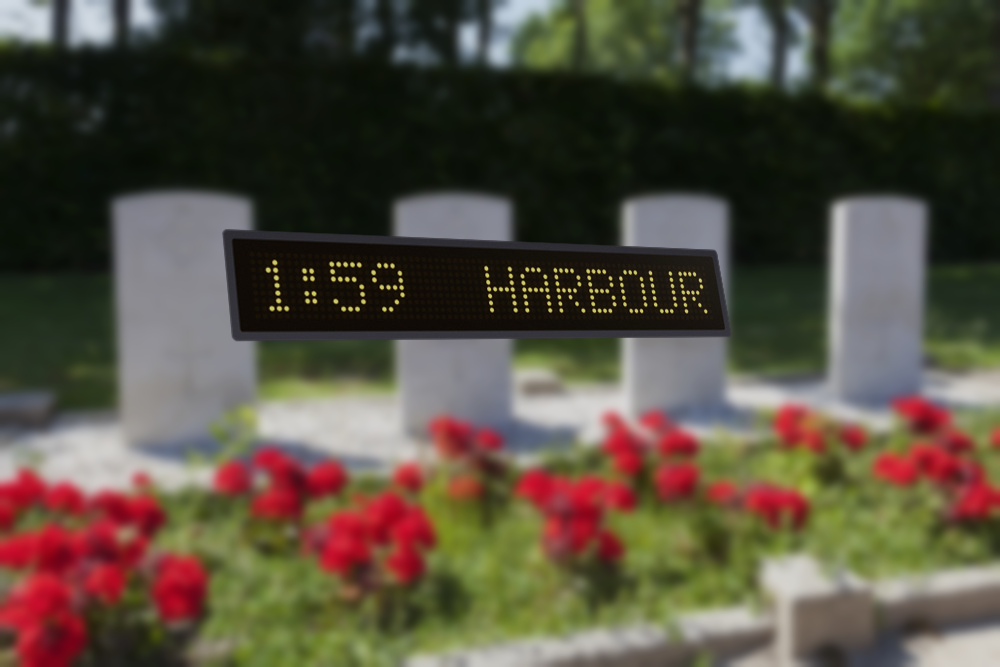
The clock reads 1h59
